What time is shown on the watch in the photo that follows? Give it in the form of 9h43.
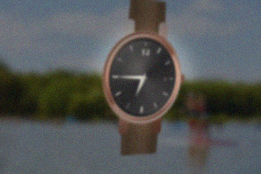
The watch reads 6h45
